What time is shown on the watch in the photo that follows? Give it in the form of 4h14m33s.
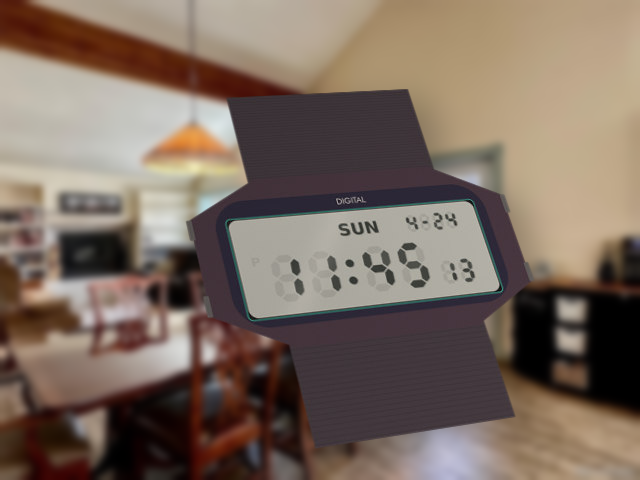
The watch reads 11h45m13s
